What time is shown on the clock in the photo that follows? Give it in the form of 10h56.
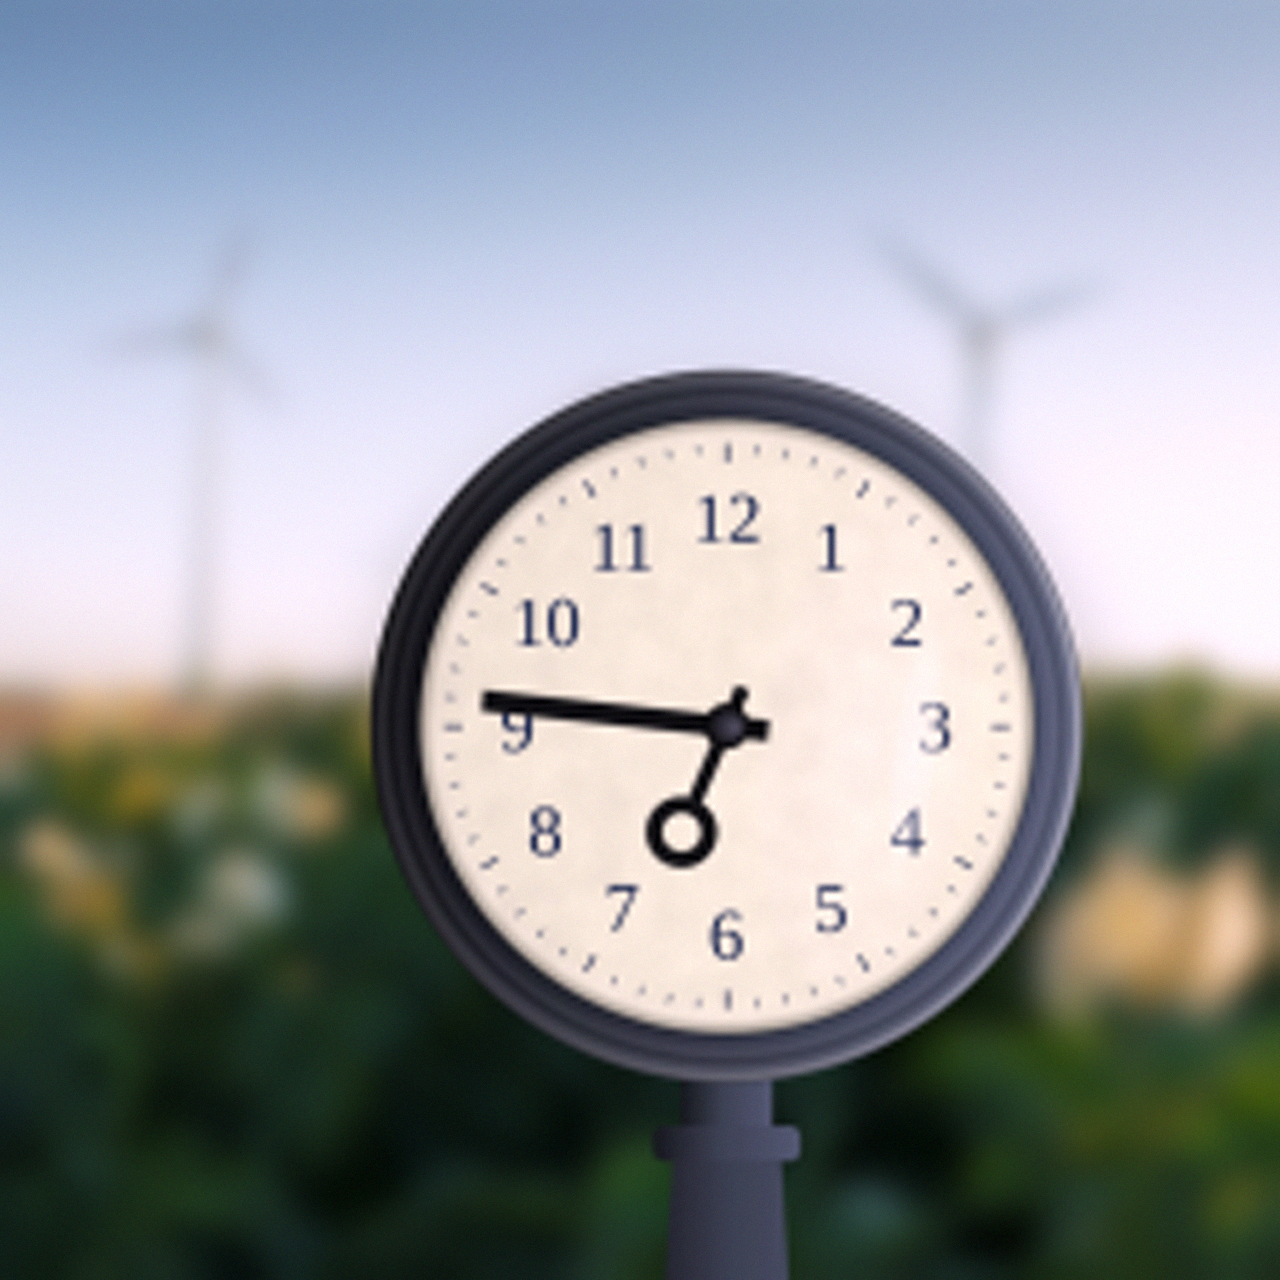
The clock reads 6h46
